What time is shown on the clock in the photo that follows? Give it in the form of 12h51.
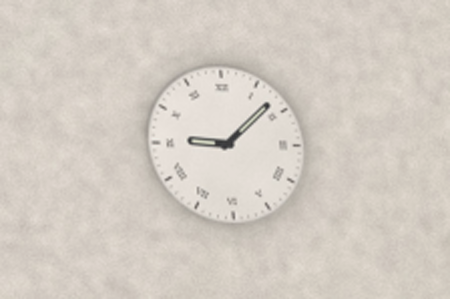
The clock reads 9h08
